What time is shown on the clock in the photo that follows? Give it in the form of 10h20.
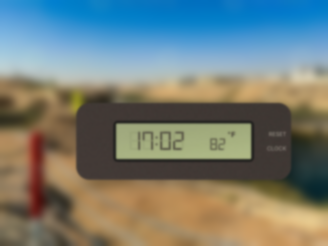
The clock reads 17h02
